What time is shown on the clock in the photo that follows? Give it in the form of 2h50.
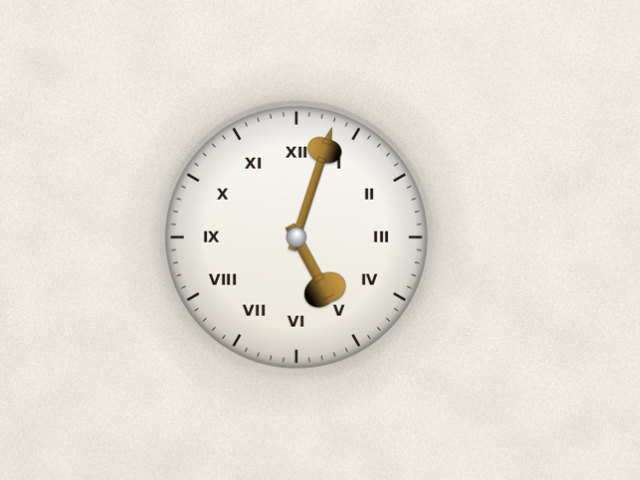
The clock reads 5h03
